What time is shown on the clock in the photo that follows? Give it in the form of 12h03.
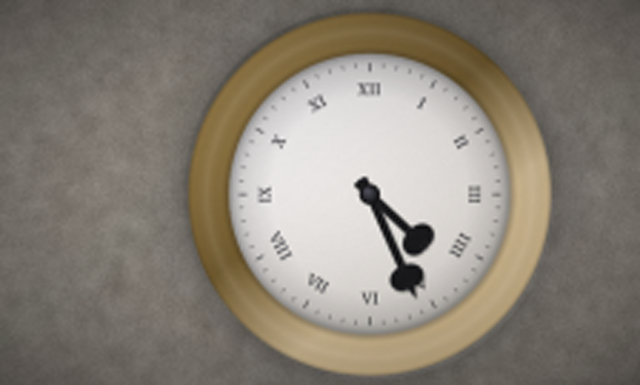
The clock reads 4h26
